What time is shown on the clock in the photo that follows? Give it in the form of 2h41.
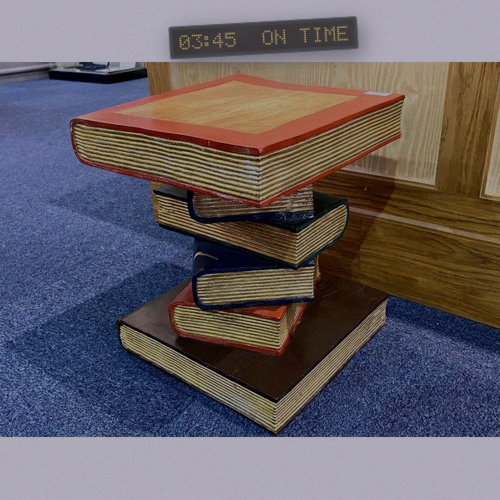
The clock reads 3h45
